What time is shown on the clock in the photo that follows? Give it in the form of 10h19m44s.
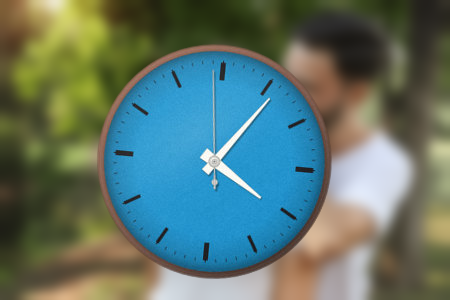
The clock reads 4h05m59s
